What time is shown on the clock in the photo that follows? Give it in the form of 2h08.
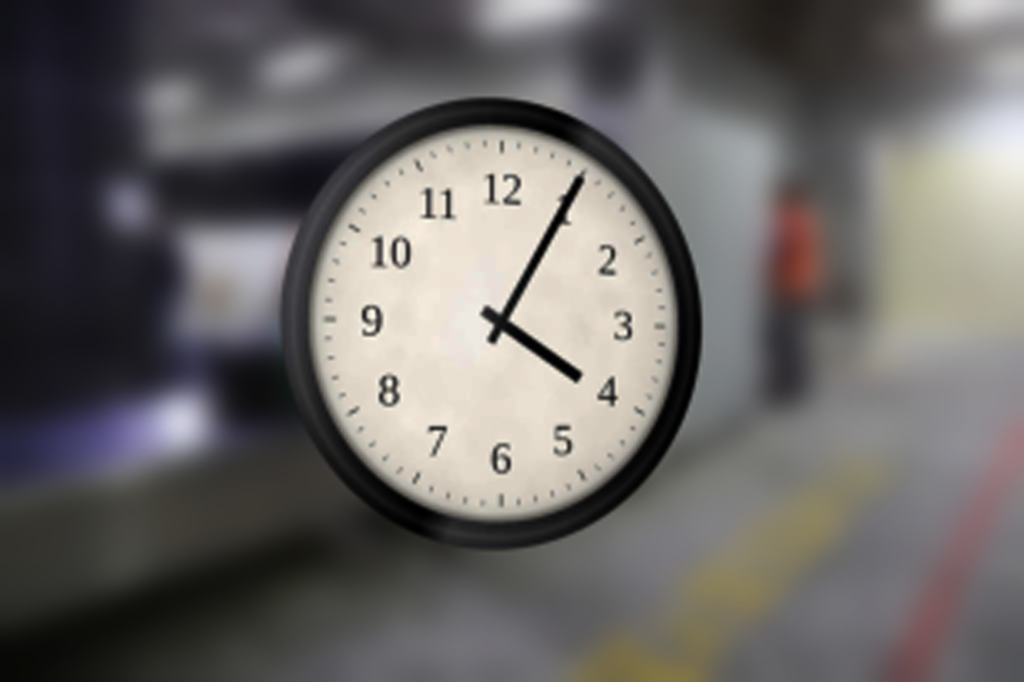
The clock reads 4h05
